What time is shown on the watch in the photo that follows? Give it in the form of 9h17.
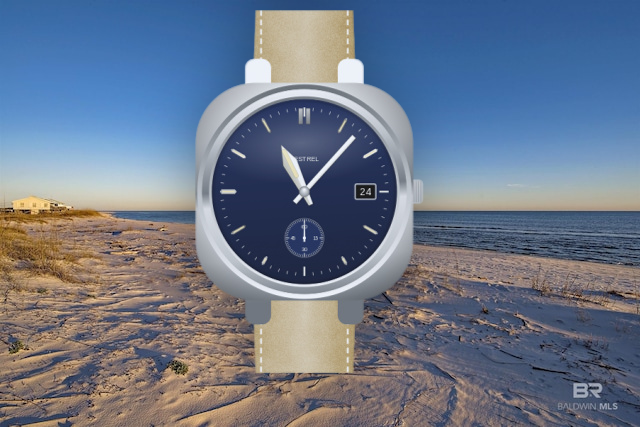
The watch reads 11h07
